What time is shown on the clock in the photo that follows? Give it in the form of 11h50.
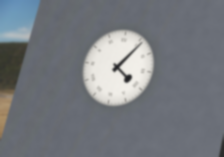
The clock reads 4h06
